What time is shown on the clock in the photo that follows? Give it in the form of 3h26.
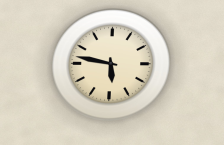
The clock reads 5h47
